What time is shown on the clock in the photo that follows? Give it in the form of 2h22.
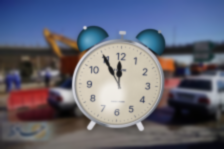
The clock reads 11h55
